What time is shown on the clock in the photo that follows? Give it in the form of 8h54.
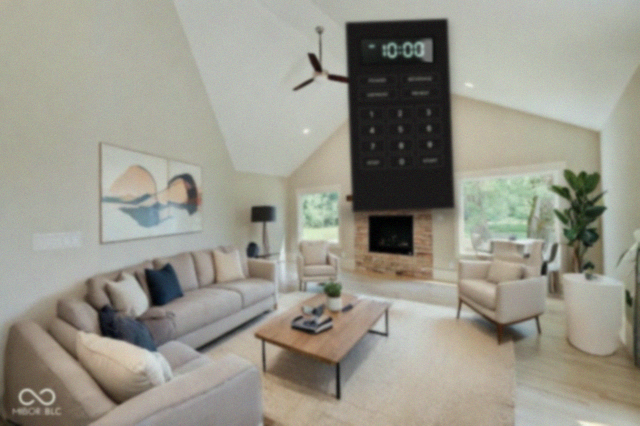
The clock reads 10h00
